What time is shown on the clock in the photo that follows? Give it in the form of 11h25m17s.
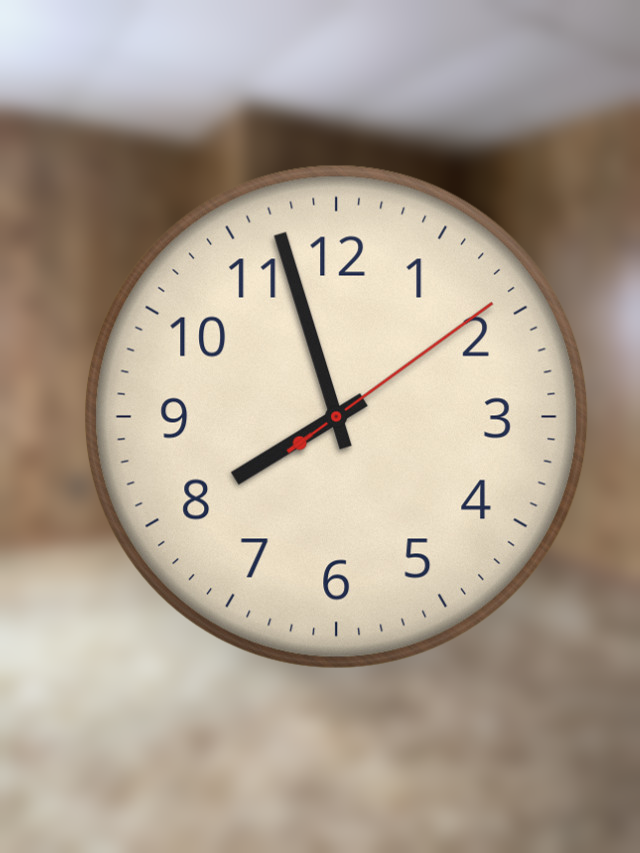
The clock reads 7h57m09s
